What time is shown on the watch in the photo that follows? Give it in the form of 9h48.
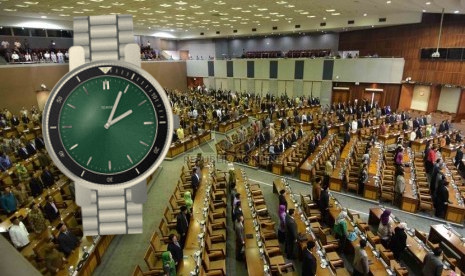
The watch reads 2h04
